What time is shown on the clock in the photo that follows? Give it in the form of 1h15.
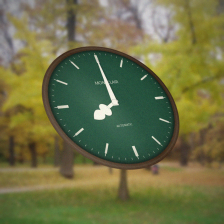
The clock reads 8h00
